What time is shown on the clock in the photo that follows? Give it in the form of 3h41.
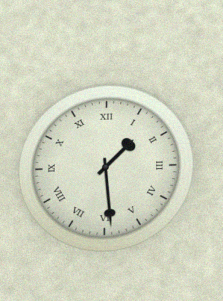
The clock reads 1h29
